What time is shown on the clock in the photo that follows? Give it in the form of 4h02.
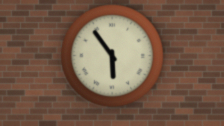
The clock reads 5h54
